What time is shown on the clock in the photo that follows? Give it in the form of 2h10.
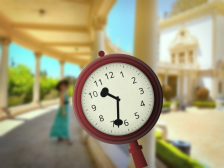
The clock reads 10h33
